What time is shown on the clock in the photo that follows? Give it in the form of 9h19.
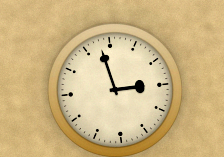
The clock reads 2h58
